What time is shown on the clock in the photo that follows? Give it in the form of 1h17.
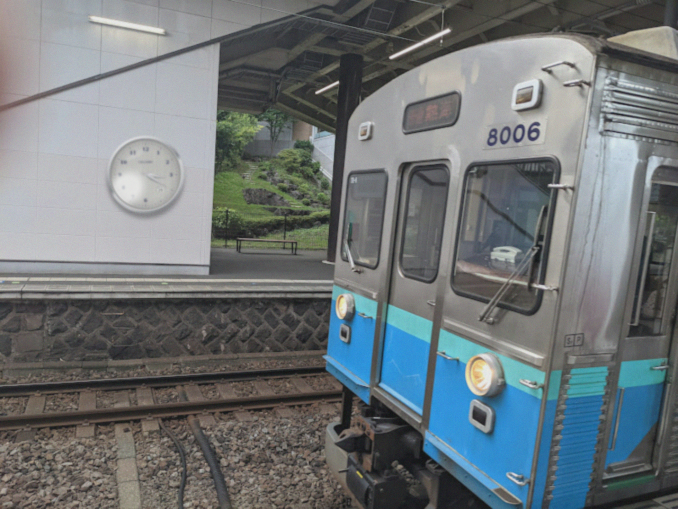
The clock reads 3h20
